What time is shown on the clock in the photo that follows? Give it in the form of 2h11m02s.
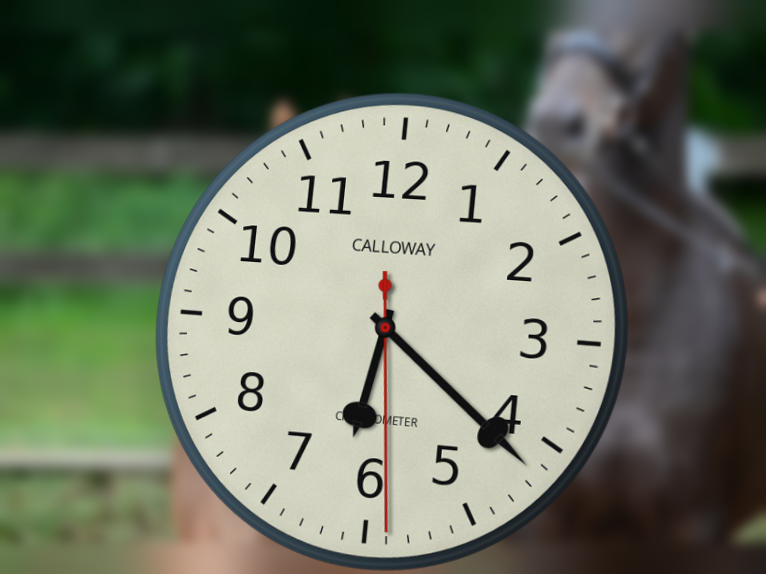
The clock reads 6h21m29s
